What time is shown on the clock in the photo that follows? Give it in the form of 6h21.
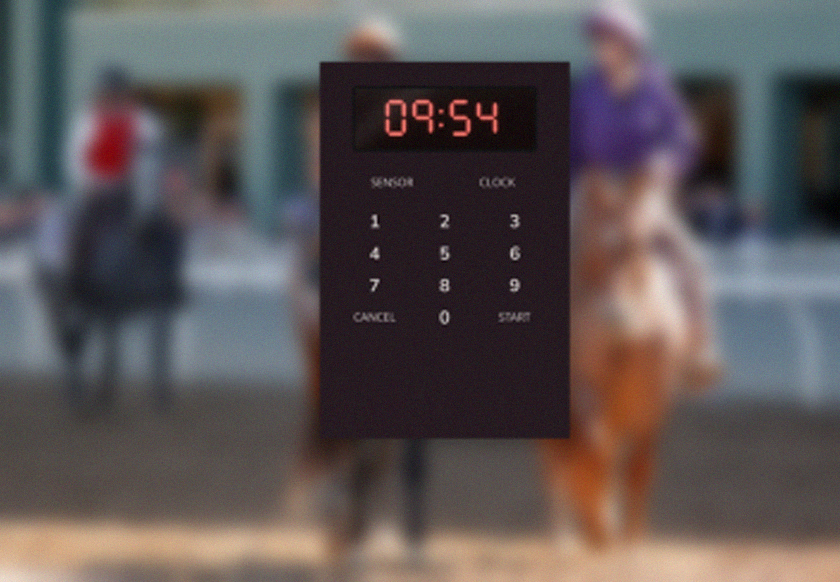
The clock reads 9h54
